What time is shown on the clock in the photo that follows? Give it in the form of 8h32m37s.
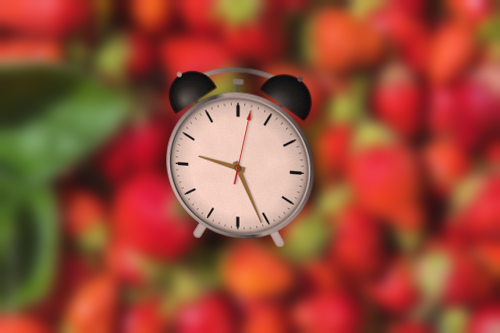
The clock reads 9h26m02s
